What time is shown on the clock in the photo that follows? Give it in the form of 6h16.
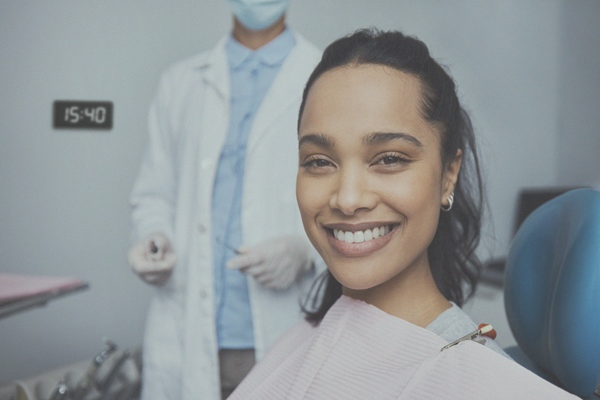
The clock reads 15h40
